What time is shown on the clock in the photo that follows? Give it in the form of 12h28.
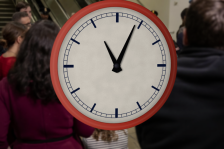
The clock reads 11h04
